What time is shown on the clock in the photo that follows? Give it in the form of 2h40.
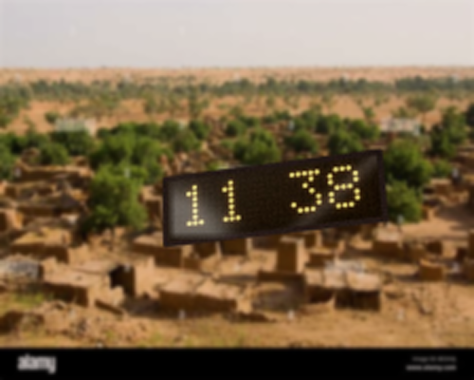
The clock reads 11h38
